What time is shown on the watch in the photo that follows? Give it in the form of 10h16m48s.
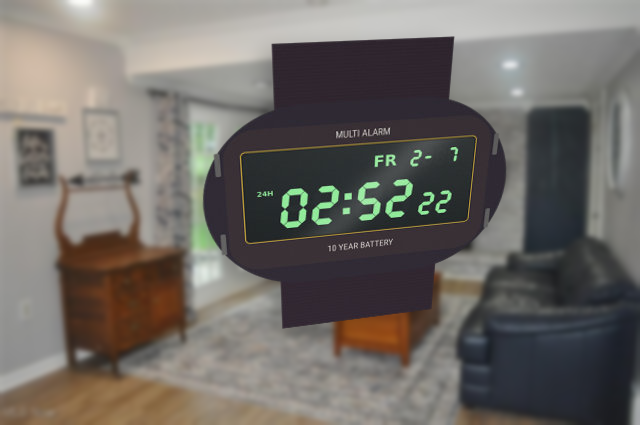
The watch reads 2h52m22s
